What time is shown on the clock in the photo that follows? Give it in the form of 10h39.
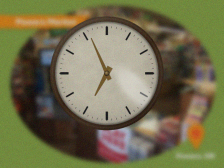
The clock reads 6h56
